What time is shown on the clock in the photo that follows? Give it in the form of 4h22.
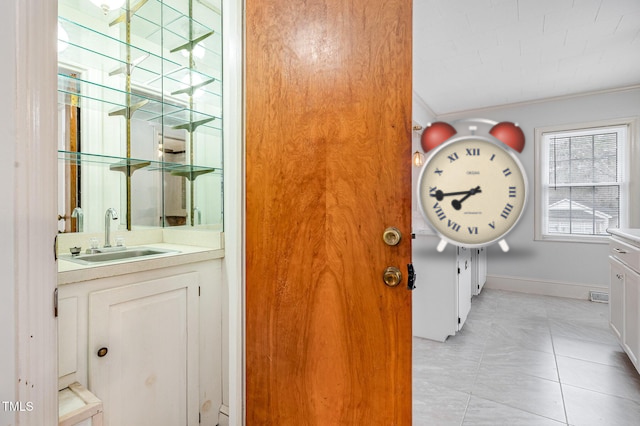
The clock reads 7h44
